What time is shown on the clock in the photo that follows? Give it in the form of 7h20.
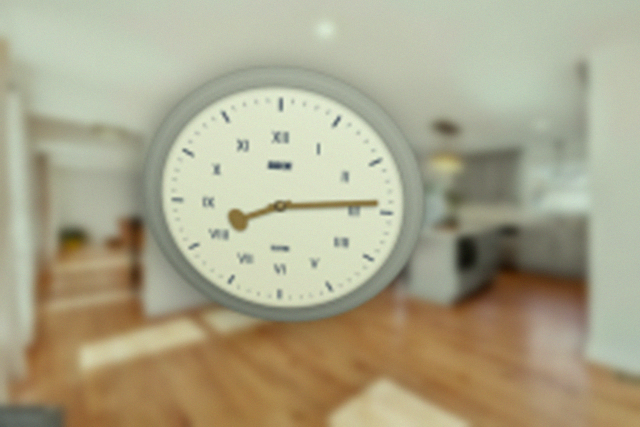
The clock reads 8h14
